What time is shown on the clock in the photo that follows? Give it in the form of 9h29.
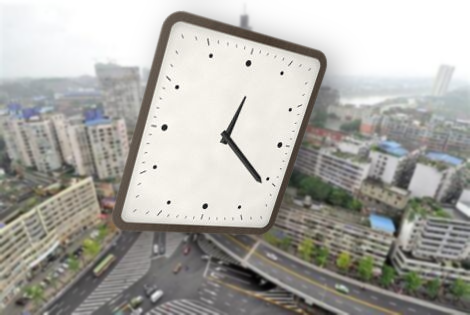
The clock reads 12h21
